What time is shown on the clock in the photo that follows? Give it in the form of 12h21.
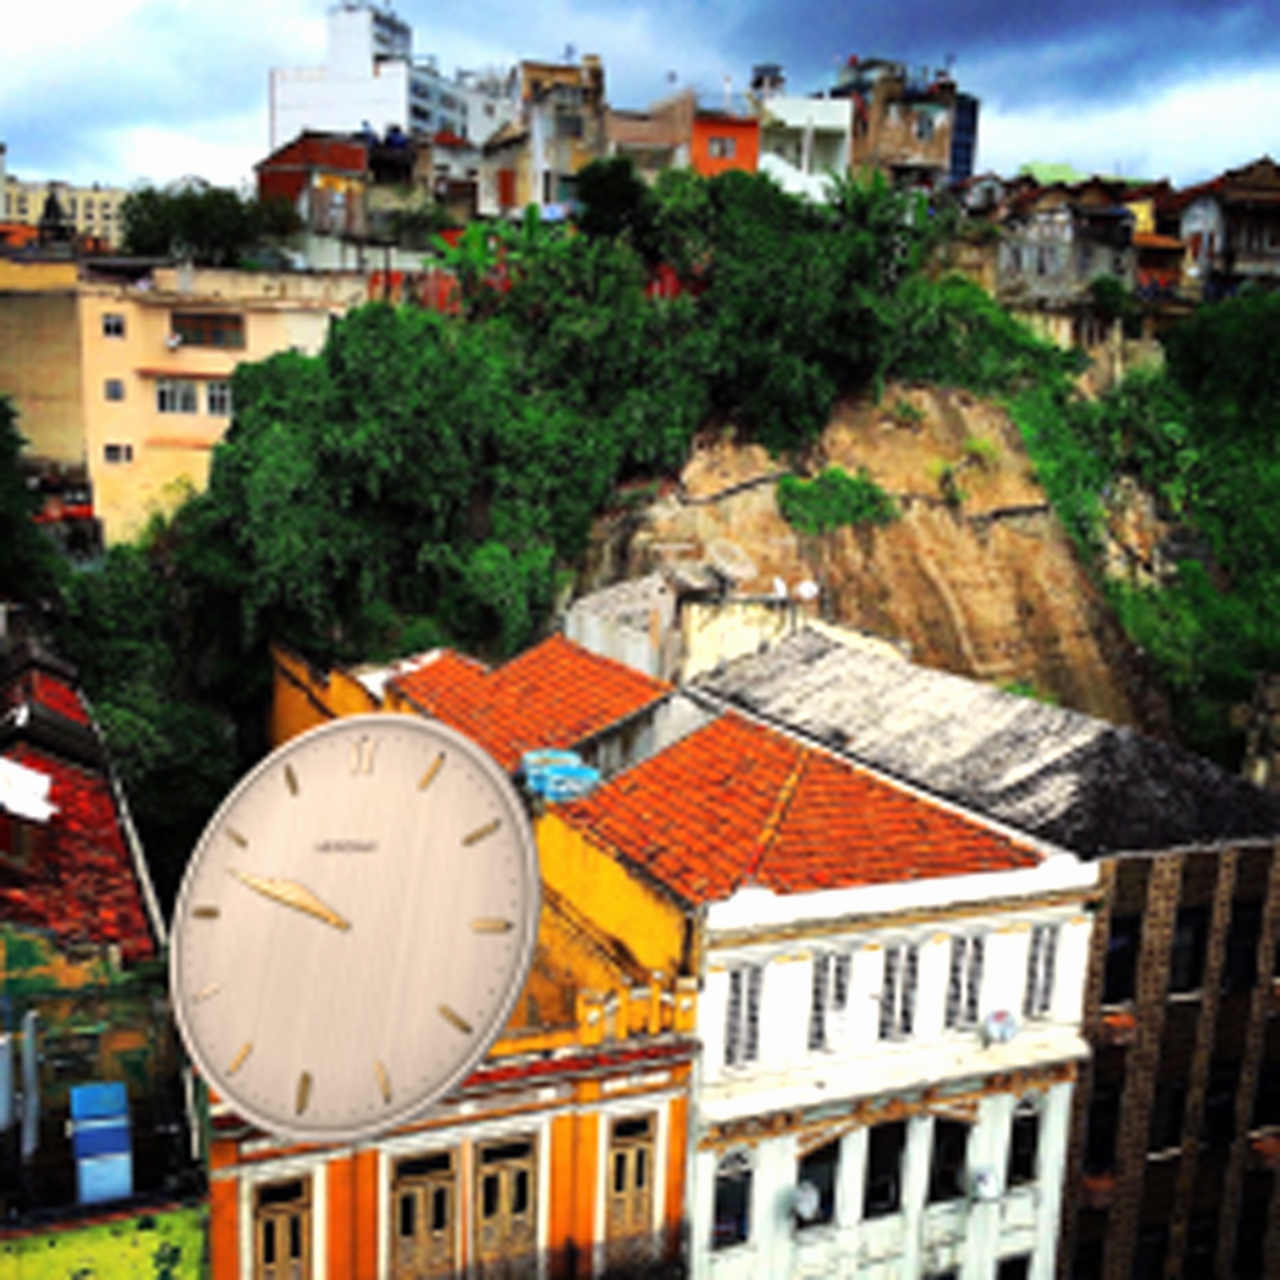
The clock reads 9h48
